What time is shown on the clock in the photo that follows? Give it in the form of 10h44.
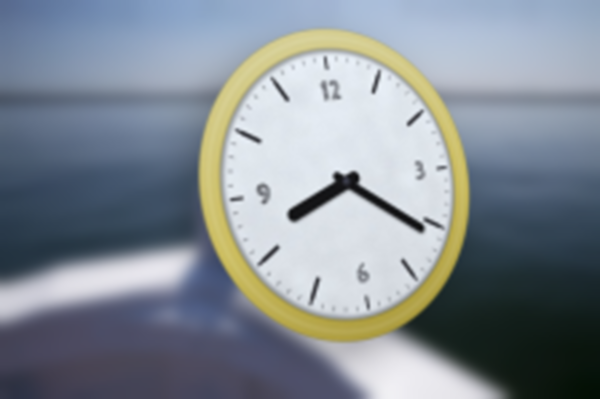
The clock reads 8h21
